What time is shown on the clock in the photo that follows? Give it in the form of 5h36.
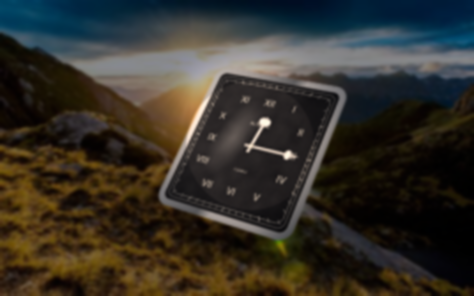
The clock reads 12h15
